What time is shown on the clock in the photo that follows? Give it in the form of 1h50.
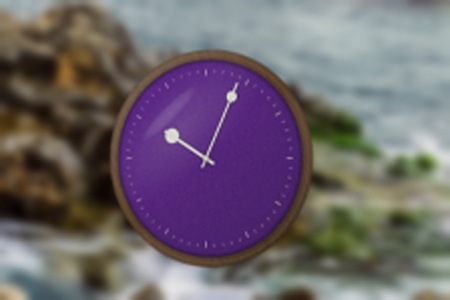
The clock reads 10h04
